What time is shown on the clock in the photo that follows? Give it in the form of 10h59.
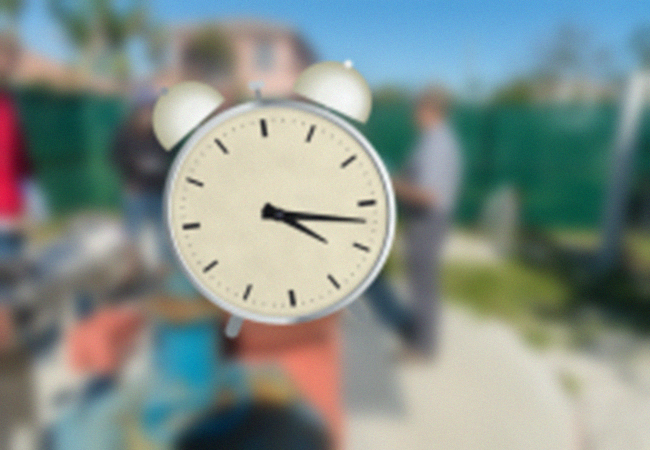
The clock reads 4h17
